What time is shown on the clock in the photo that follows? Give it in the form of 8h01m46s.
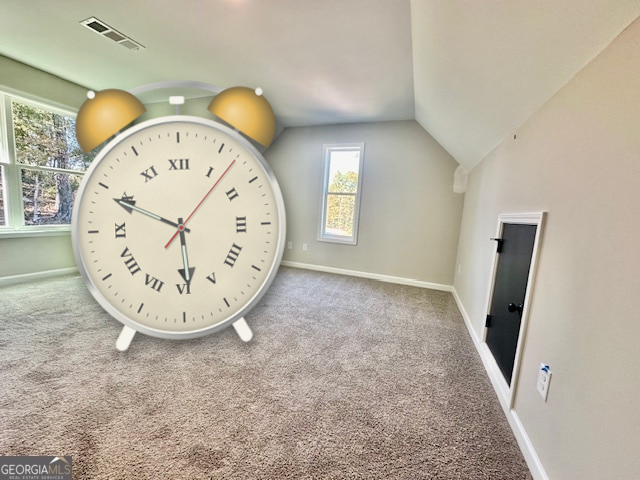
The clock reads 5h49m07s
